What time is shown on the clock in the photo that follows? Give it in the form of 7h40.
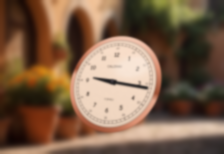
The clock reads 9h16
